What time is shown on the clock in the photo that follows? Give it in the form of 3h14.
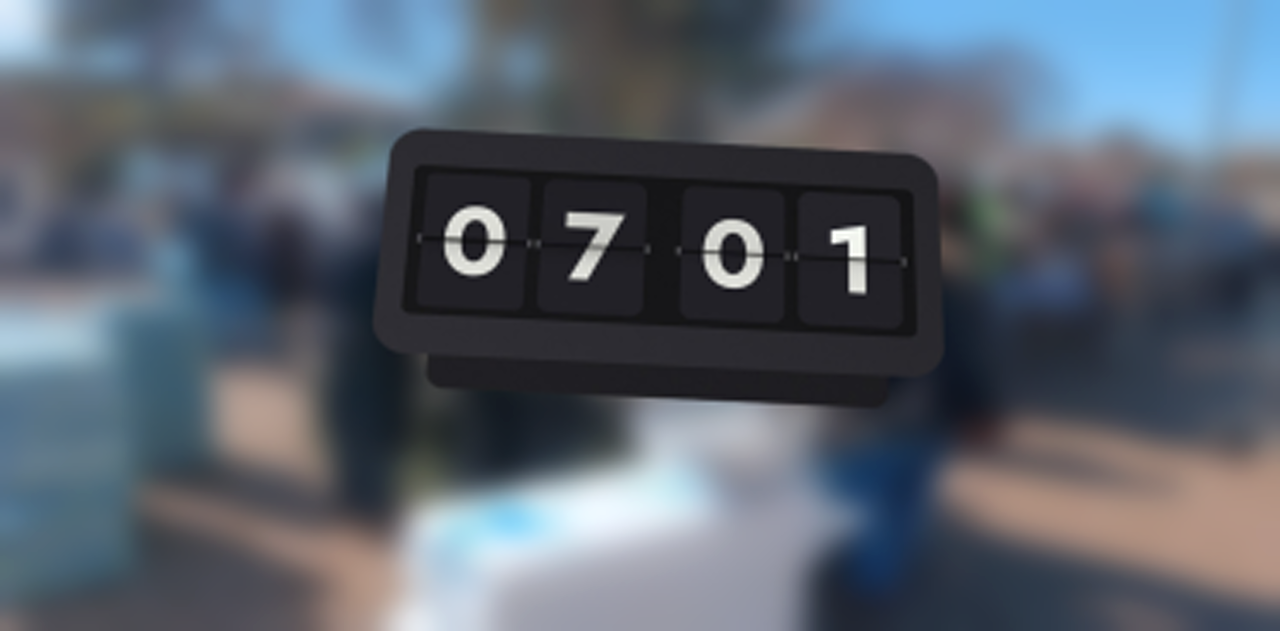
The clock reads 7h01
